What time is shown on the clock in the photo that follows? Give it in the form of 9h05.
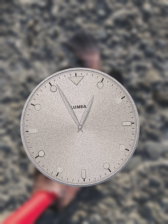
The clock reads 12h56
